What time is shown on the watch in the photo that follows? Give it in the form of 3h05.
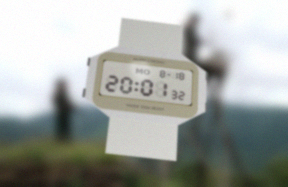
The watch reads 20h01
